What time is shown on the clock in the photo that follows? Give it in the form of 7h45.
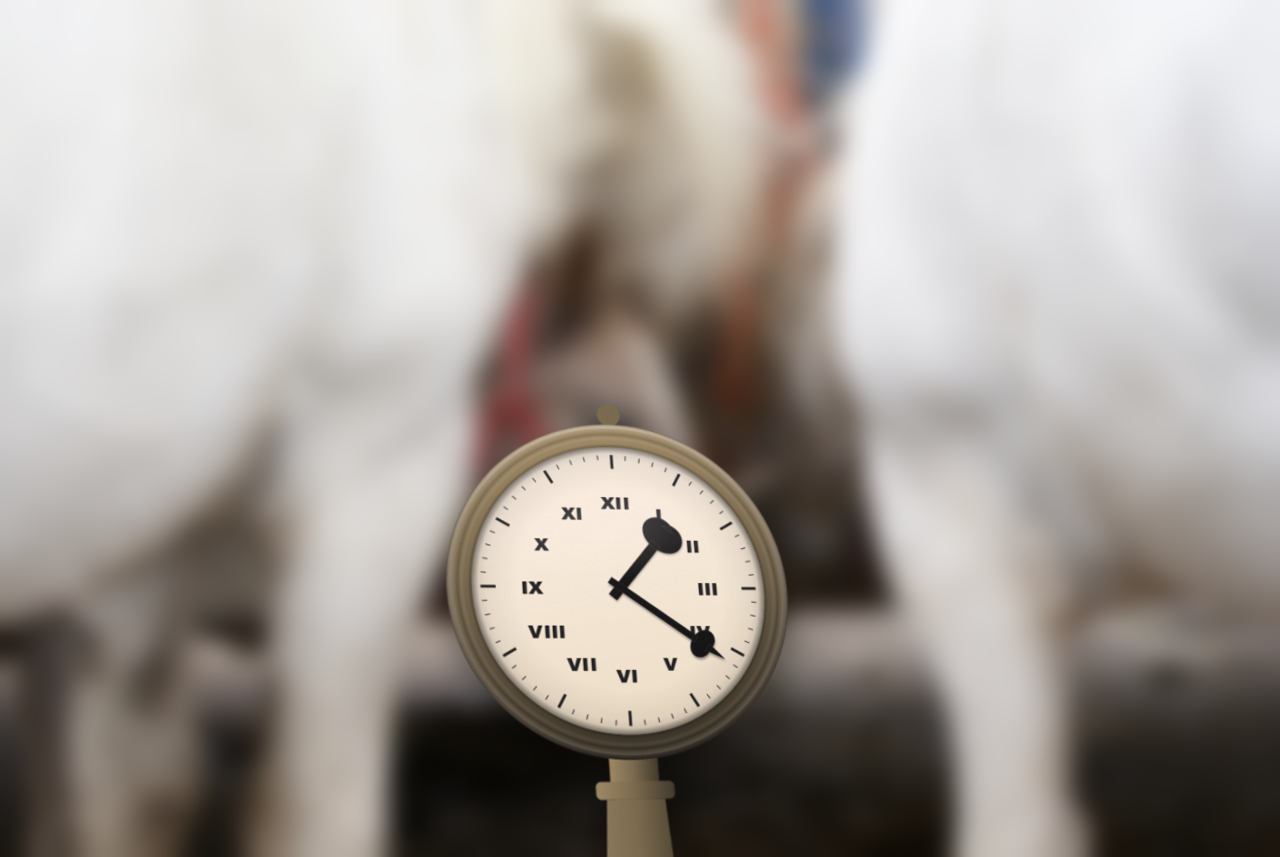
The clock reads 1h21
